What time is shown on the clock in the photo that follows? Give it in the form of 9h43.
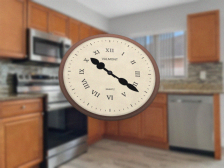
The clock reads 10h21
